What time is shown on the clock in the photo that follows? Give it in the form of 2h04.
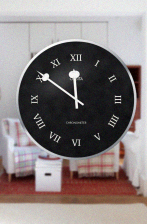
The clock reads 11h51
